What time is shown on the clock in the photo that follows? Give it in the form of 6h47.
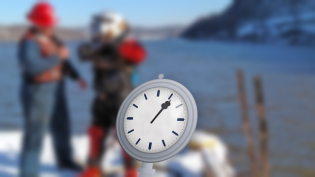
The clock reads 1h06
